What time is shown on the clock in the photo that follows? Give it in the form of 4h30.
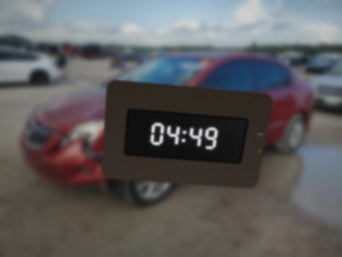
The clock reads 4h49
